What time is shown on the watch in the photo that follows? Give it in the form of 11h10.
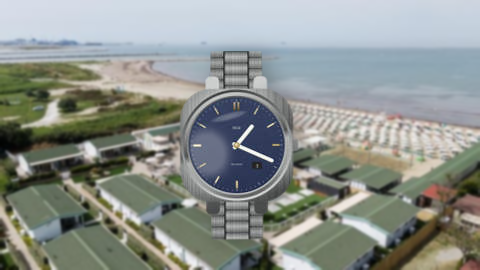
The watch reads 1h19
